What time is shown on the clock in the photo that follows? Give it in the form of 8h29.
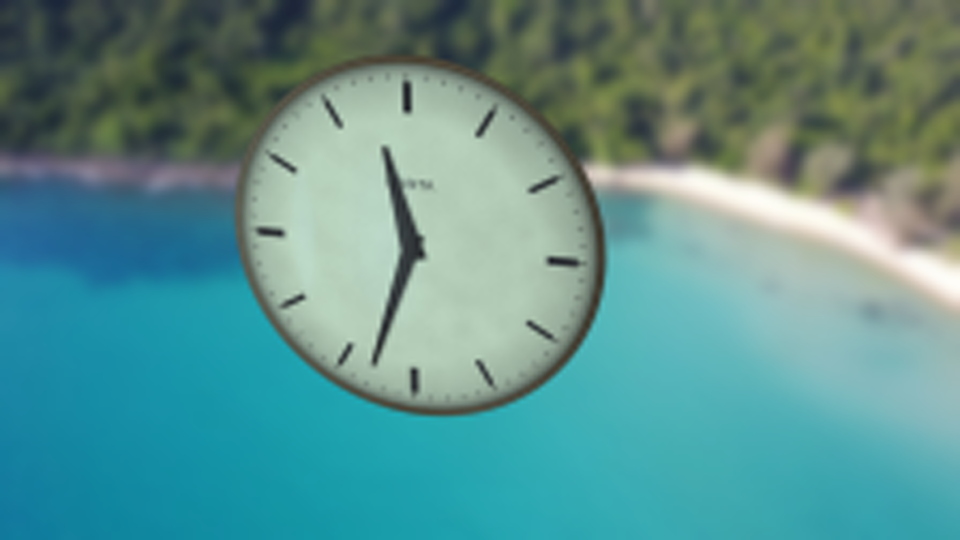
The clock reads 11h33
